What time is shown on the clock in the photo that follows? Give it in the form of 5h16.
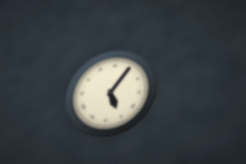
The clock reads 5h05
